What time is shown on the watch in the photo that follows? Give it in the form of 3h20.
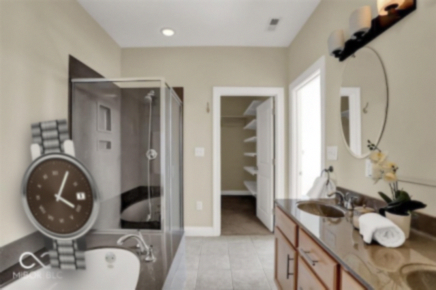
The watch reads 4h05
